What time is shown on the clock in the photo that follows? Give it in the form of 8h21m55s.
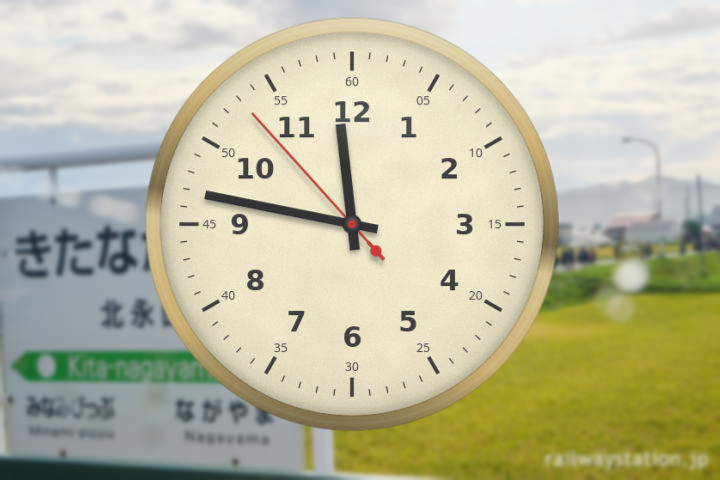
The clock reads 11h46m53s
